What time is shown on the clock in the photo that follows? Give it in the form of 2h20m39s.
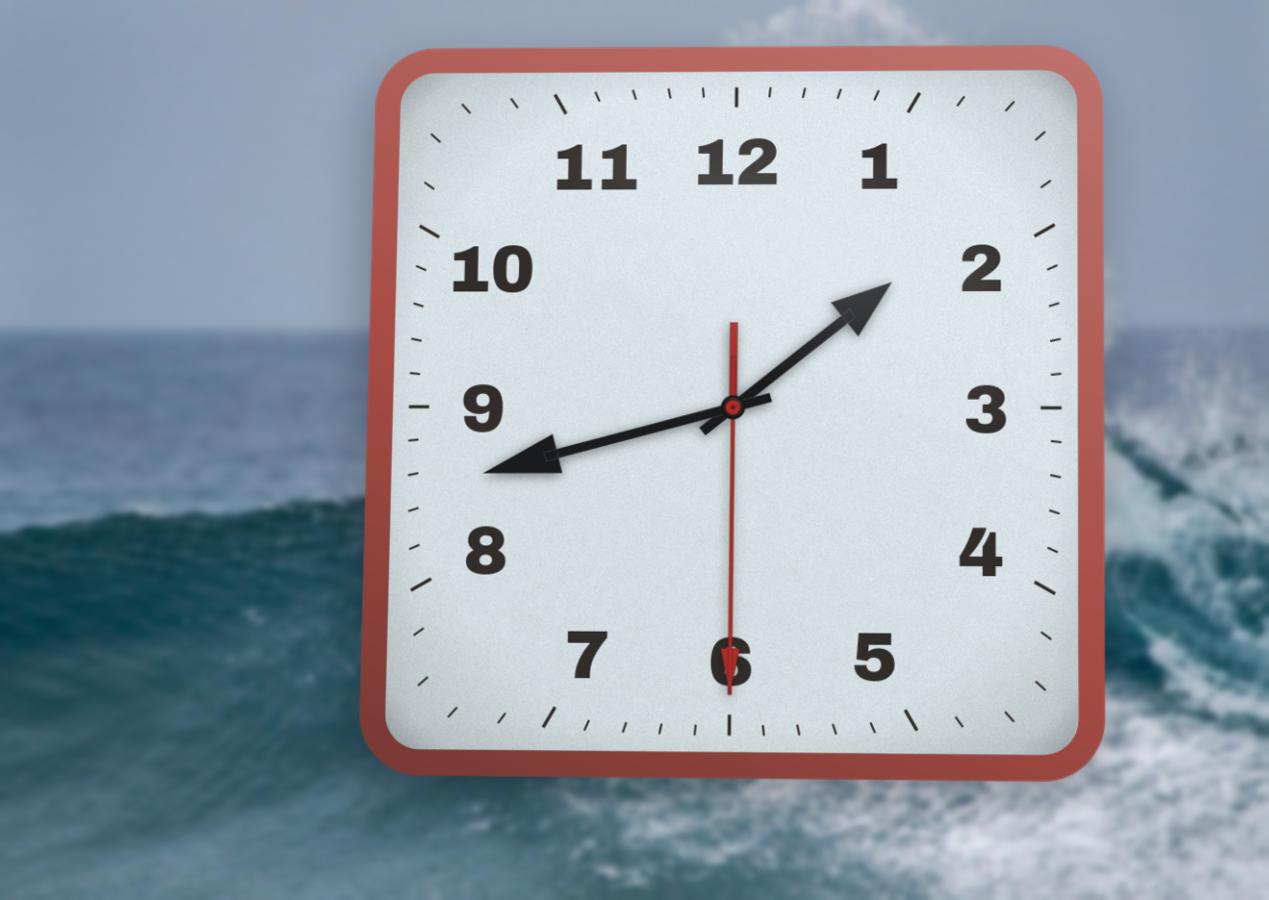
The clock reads 1h42m30s
